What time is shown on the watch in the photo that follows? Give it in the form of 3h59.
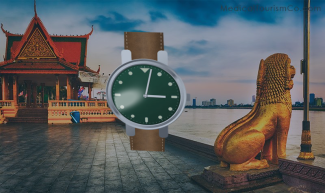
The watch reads 3h02
